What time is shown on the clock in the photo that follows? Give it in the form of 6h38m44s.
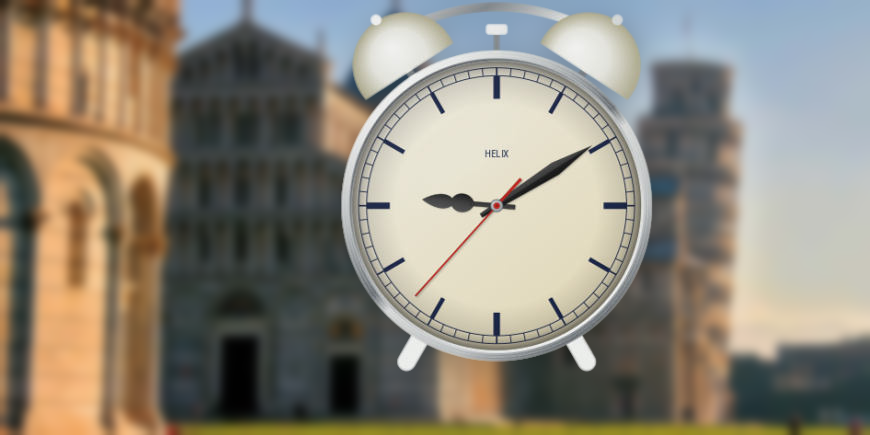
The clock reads 9h09m37s
